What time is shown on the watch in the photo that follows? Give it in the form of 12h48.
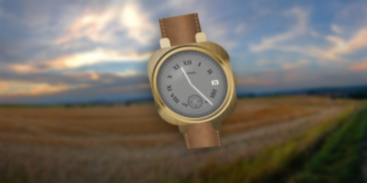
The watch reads 11h24
